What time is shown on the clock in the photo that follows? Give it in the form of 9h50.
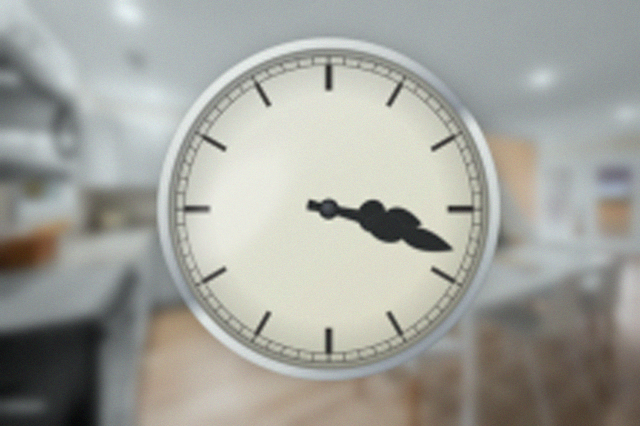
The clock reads 3h18
